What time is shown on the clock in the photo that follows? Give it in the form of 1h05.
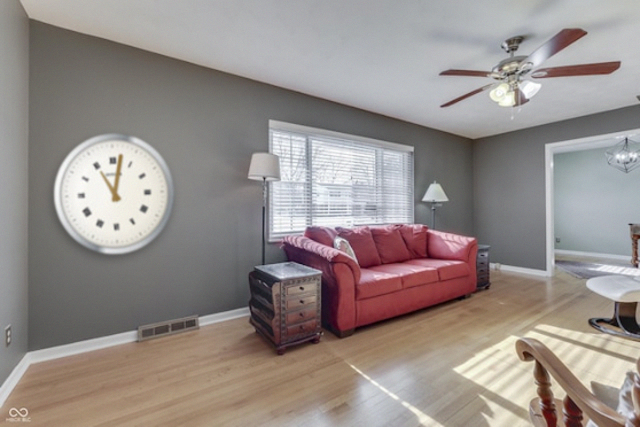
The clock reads 11h02
